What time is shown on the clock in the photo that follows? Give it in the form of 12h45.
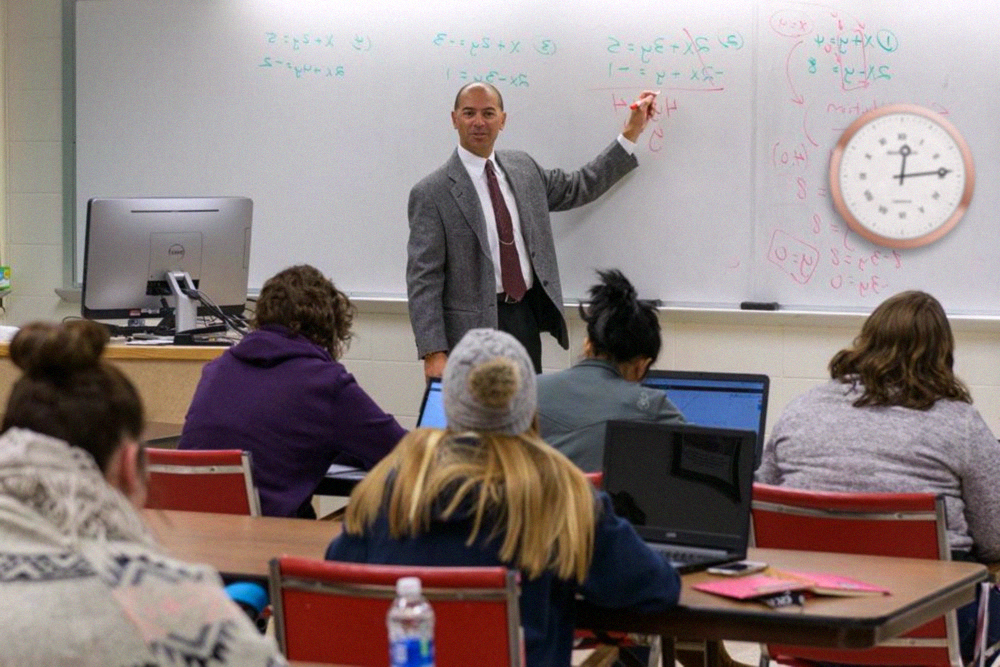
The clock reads 12h14
